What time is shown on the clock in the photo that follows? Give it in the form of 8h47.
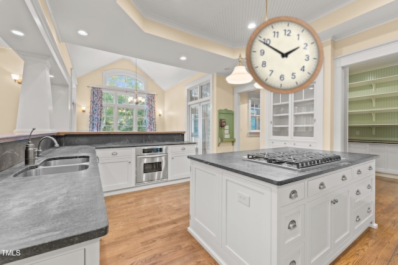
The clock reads 1h49
